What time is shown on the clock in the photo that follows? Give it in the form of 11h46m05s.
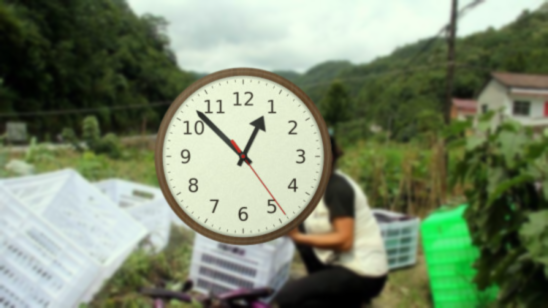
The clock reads 12h52m24s
